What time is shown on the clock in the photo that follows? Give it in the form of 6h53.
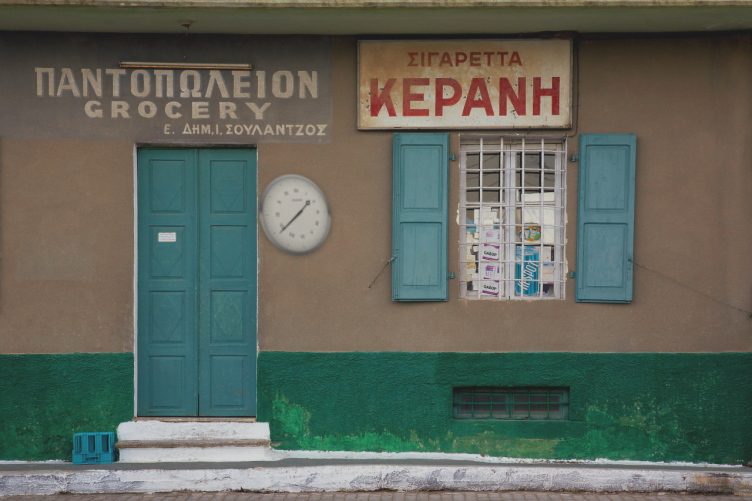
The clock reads 1h39
